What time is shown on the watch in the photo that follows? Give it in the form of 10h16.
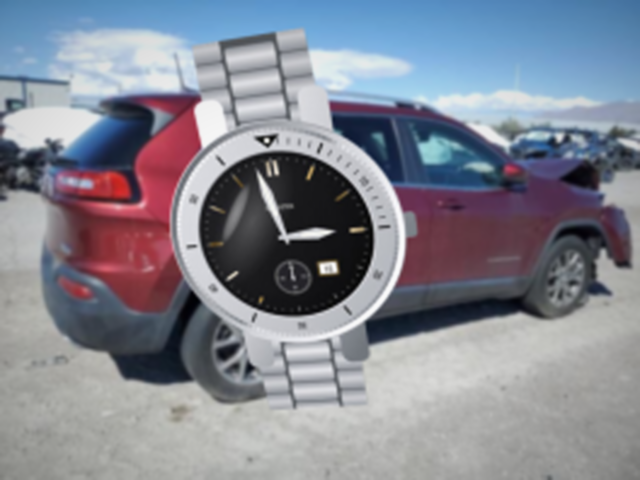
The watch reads 2h58
